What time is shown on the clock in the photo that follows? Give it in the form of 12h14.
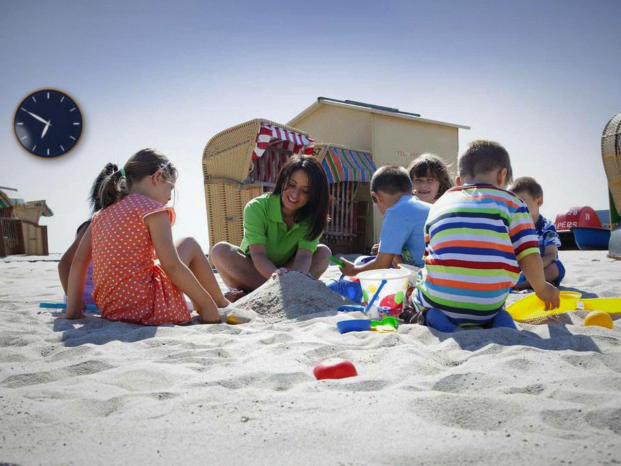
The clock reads 6h50
